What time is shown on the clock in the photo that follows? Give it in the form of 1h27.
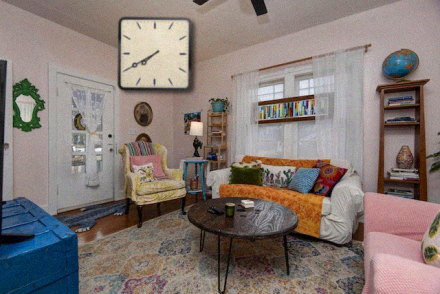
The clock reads 7h40
